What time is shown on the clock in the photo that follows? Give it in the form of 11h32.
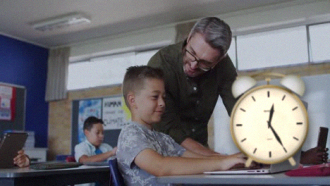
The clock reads 12h25
